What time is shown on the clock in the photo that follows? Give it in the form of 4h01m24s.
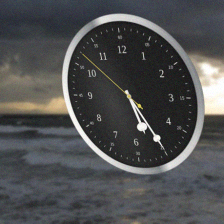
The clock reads 5h24m52s
